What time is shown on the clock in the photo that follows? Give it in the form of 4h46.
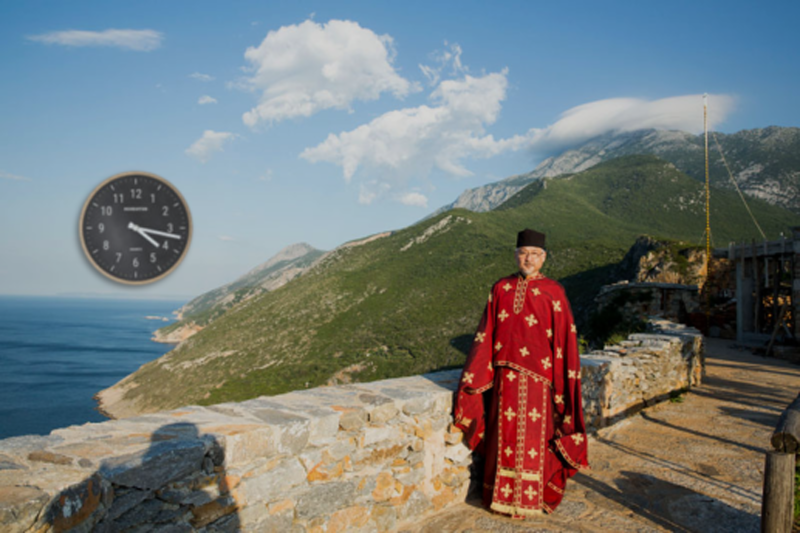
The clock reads 4h17
